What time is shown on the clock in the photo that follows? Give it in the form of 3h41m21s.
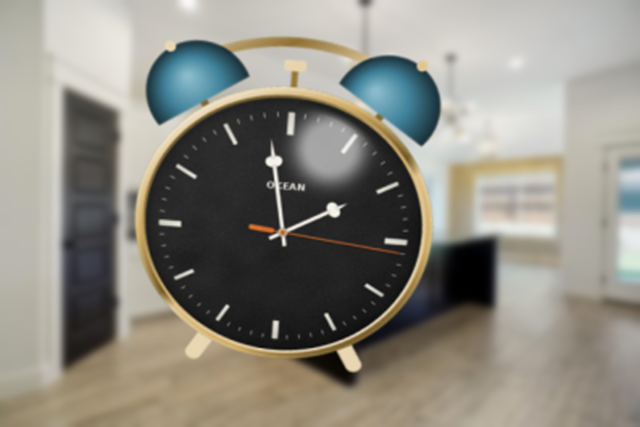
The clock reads 1h58m16s
